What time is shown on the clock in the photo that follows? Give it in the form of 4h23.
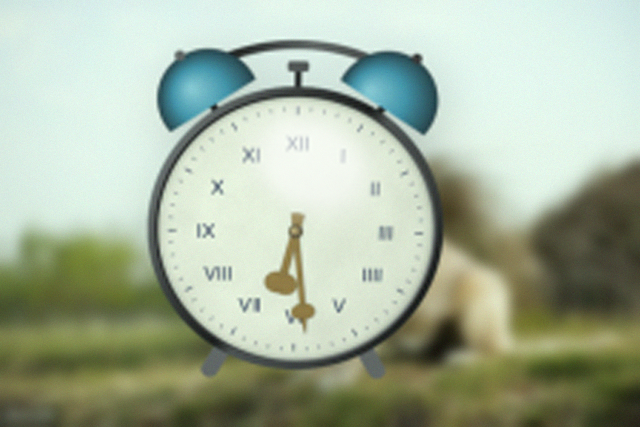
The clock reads 6h29
